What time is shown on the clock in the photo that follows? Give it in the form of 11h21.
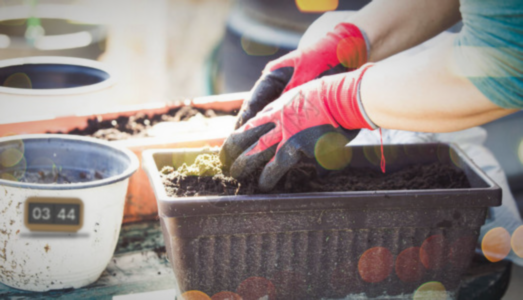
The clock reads 3h44
